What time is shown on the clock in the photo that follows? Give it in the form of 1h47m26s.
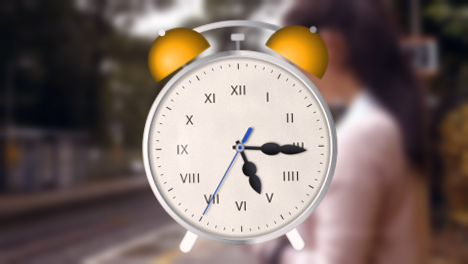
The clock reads 5h15m35s
